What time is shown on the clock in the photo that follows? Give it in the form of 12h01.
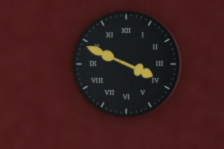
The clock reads 3h49
